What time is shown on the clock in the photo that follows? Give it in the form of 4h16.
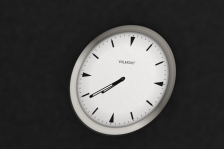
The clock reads 7h39
